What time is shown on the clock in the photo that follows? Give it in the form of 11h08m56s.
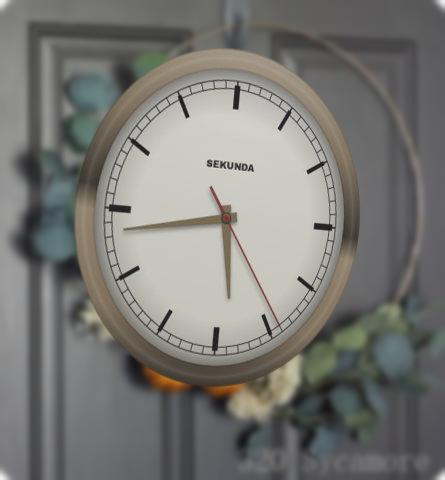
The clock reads 5h43m24s
